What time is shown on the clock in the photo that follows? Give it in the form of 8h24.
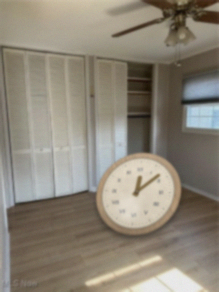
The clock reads 12h08
